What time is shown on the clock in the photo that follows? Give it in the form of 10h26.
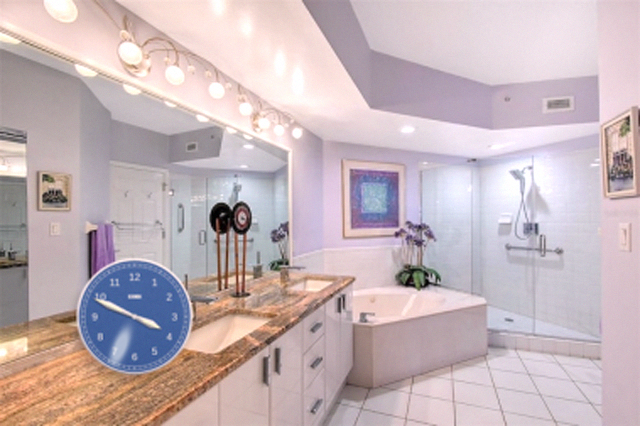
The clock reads 3h49
